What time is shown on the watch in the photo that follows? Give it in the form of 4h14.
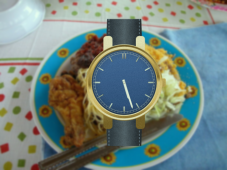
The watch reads 5h27
